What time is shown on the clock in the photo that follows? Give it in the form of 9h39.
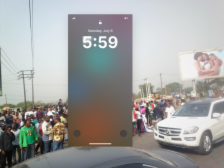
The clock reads 5h59
